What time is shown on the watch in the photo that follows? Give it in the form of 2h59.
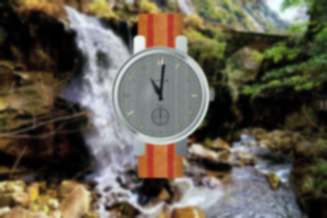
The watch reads 11h01
